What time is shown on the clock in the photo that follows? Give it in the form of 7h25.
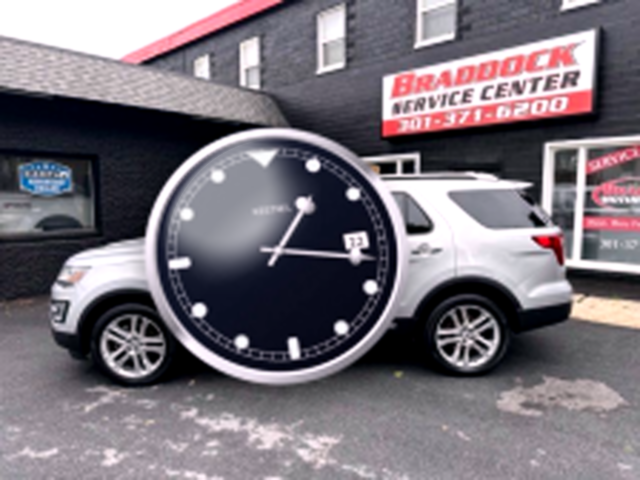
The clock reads 1h17
